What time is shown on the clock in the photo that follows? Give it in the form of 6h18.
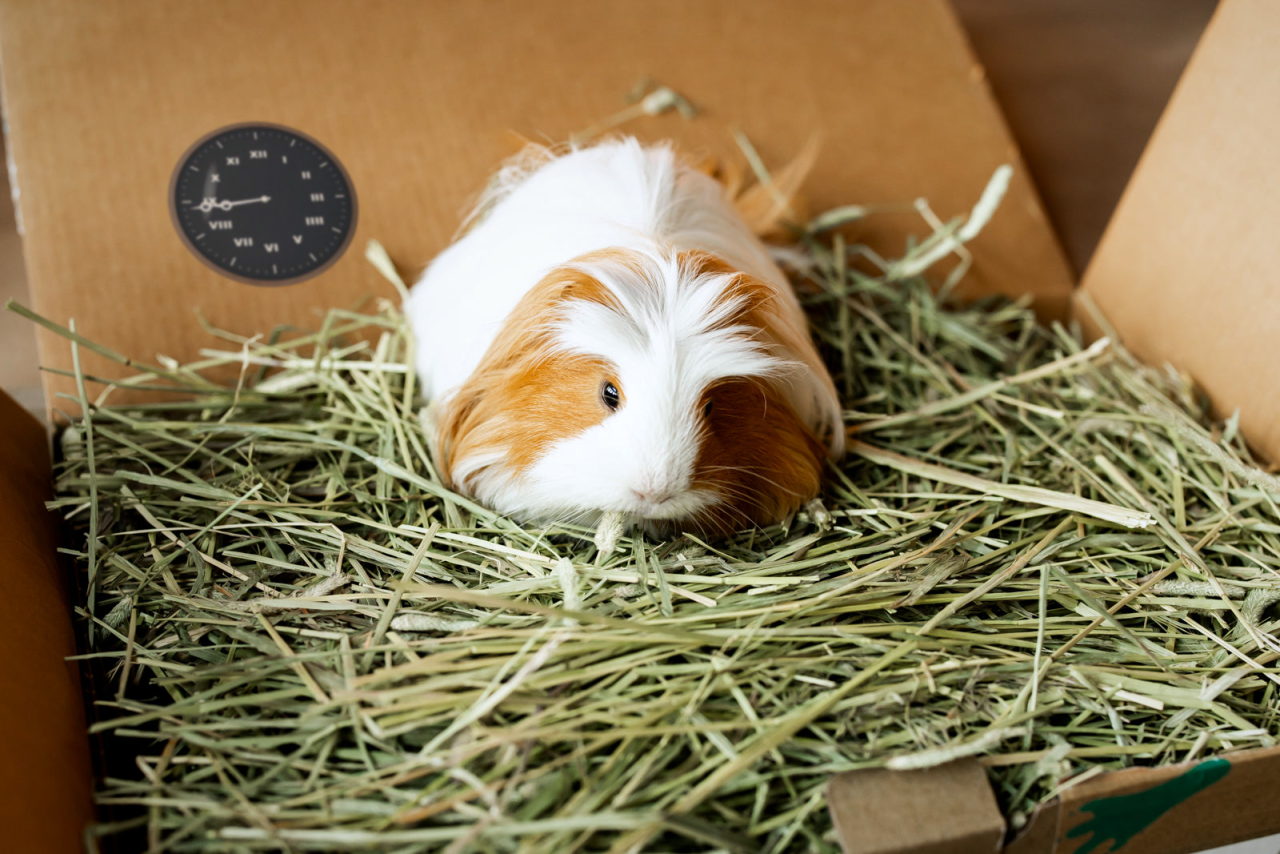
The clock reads 8h44
